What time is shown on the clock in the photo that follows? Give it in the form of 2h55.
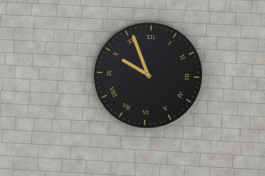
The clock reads 9h56
